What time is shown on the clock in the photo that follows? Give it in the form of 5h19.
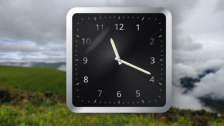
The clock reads 11h19
